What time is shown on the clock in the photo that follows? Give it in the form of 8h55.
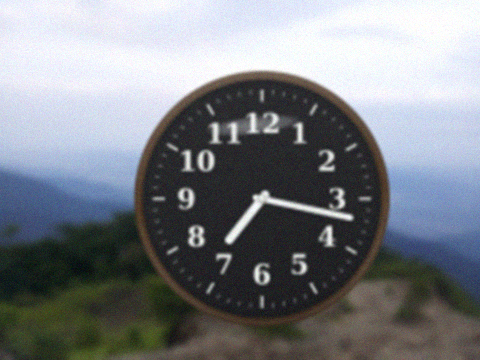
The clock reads 7h17
